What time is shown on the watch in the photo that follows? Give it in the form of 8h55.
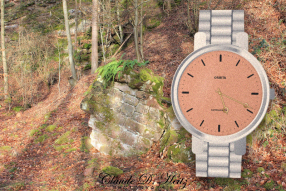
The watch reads 5h19
